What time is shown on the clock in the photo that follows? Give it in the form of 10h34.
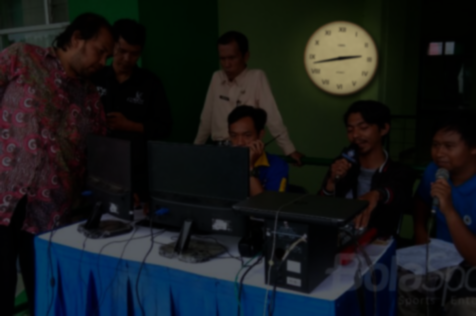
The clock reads 2h43
